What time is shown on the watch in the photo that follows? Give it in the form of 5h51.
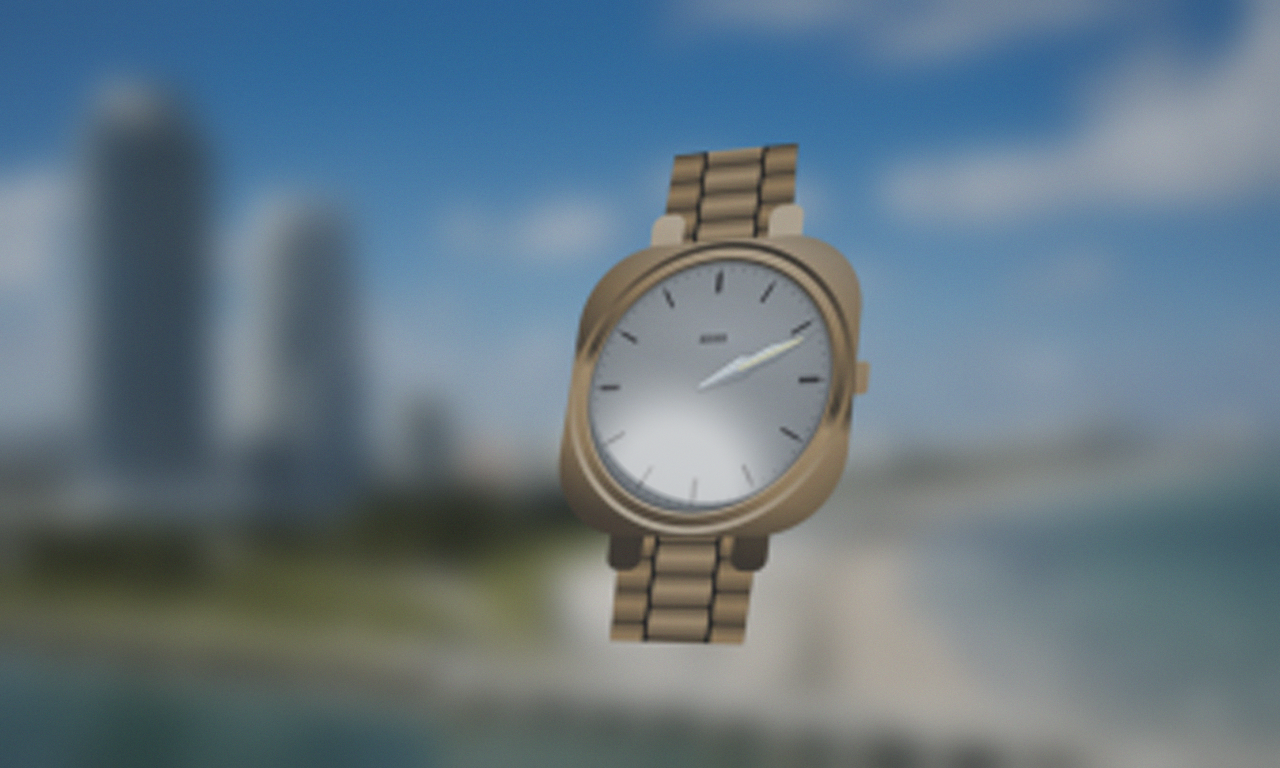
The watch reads 2h11
